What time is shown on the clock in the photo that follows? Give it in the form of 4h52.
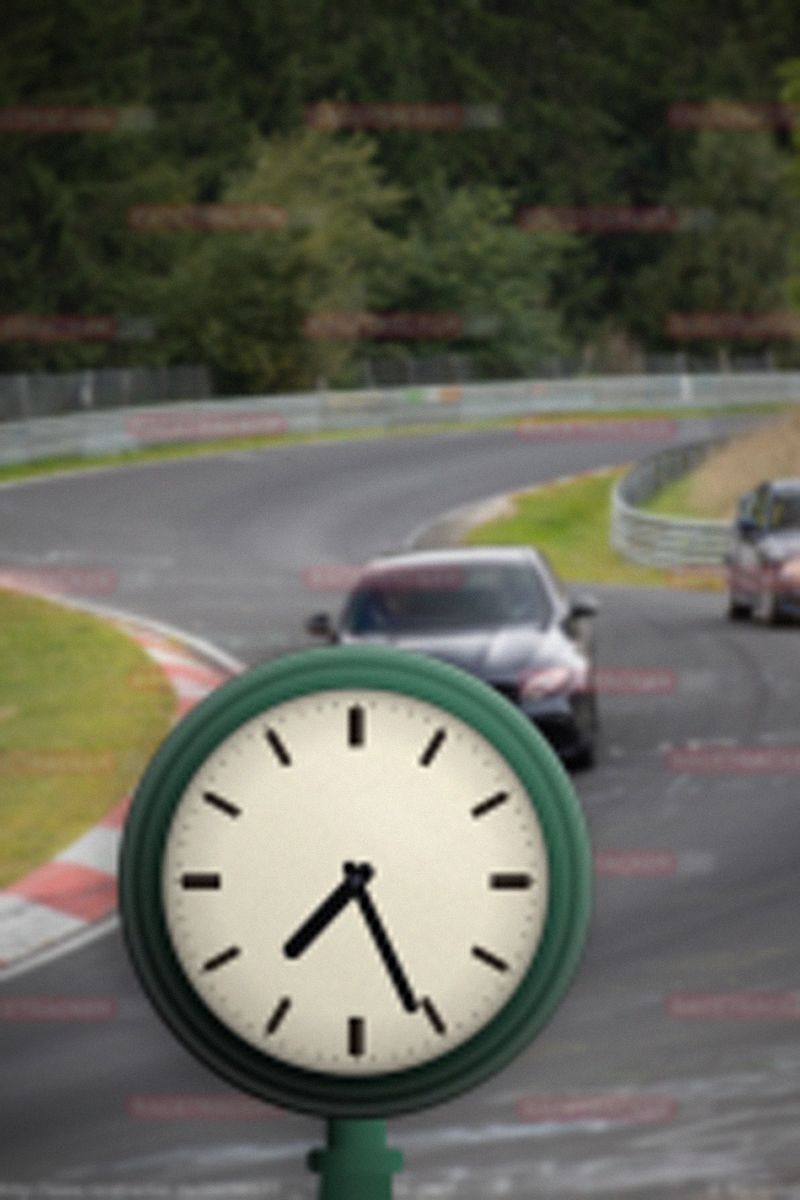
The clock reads 7h26
